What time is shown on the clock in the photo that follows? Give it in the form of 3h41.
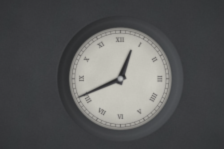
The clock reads 12h41
